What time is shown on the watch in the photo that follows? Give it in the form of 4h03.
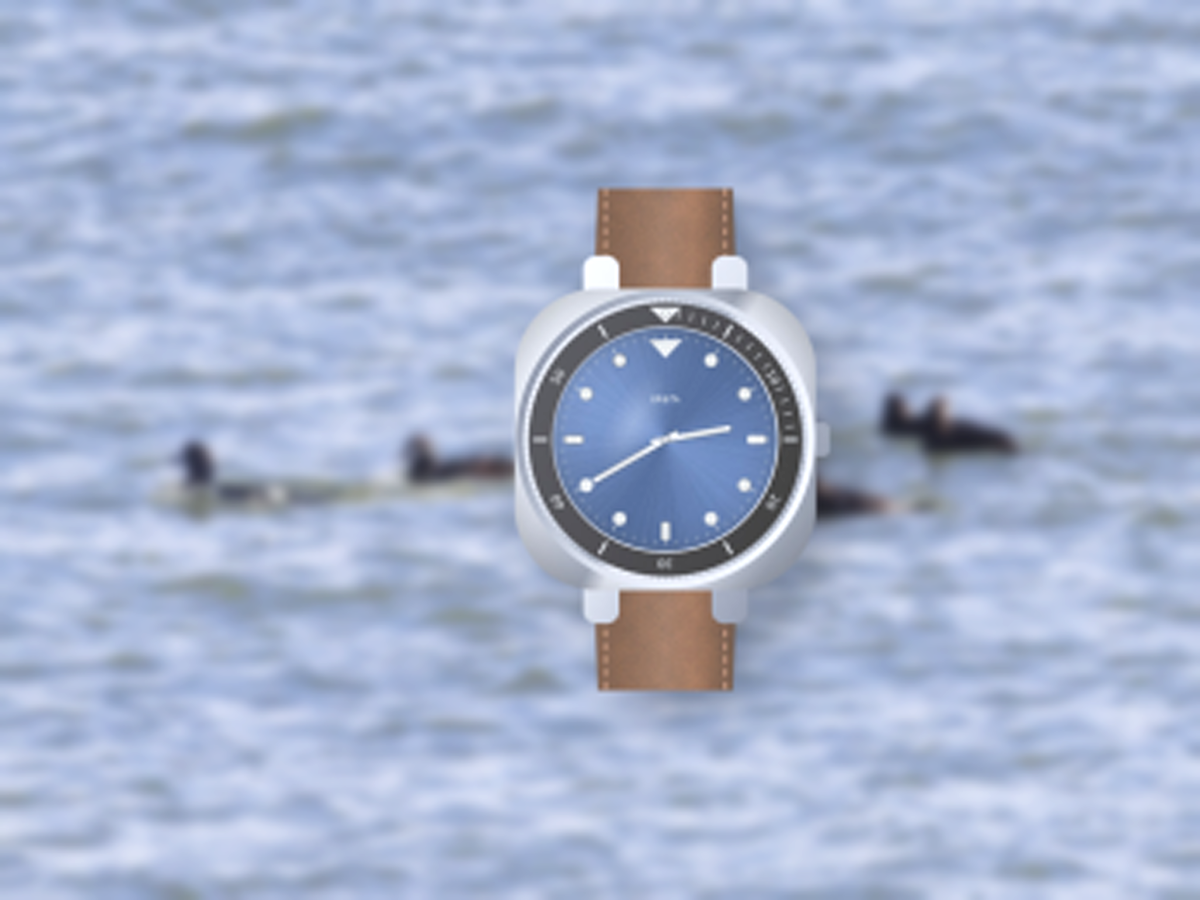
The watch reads 2h40
